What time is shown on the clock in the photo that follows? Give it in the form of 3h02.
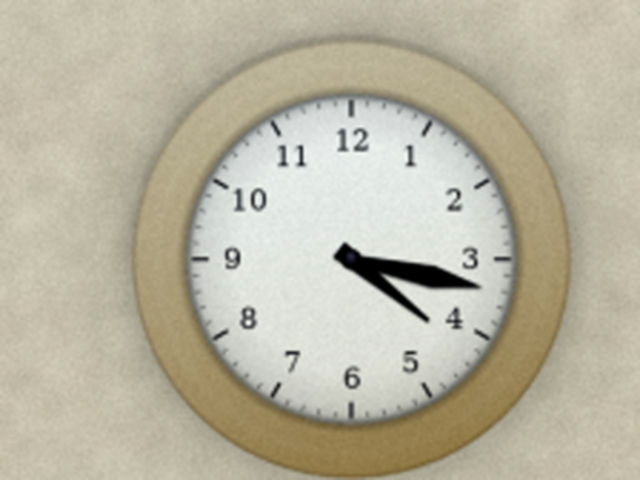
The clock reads 4h17
